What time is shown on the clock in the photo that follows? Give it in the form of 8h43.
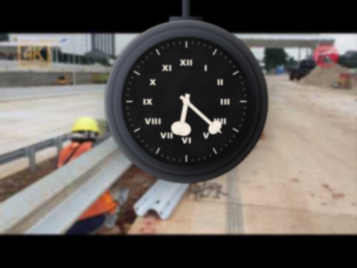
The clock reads 6h22
